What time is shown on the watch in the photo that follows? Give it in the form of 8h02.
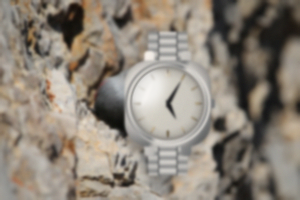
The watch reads 5h05
